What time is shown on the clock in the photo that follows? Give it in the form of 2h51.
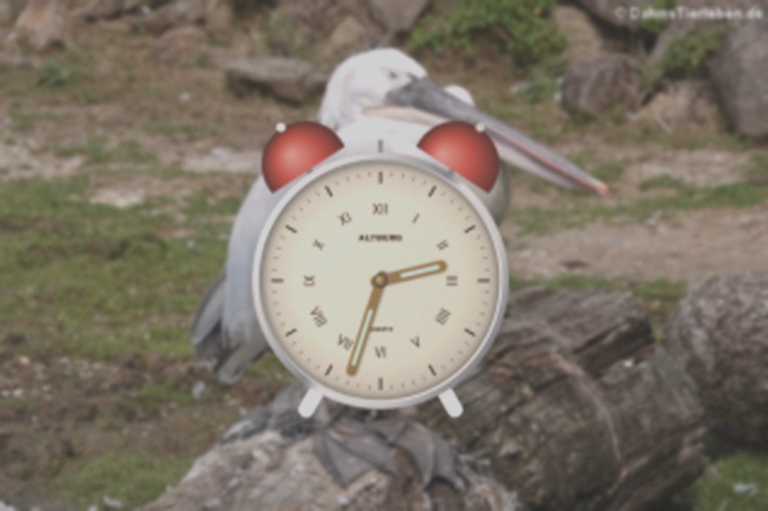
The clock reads 2h33
